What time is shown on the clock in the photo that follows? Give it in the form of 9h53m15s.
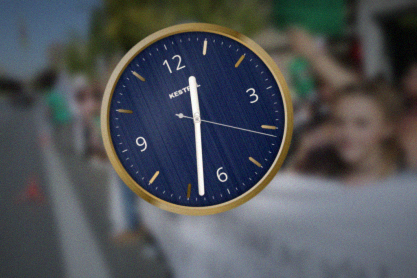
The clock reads 12h33m21s
